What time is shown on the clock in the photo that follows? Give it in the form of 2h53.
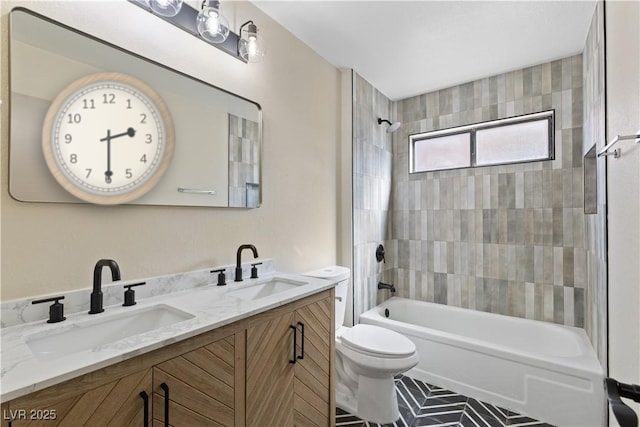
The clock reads 2h30
